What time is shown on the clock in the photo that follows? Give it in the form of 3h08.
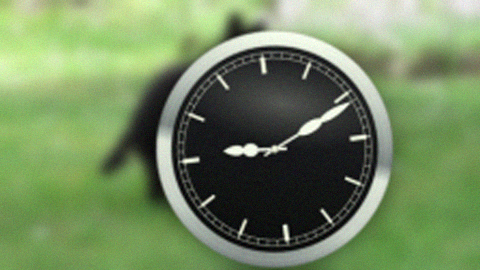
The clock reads 9h11
